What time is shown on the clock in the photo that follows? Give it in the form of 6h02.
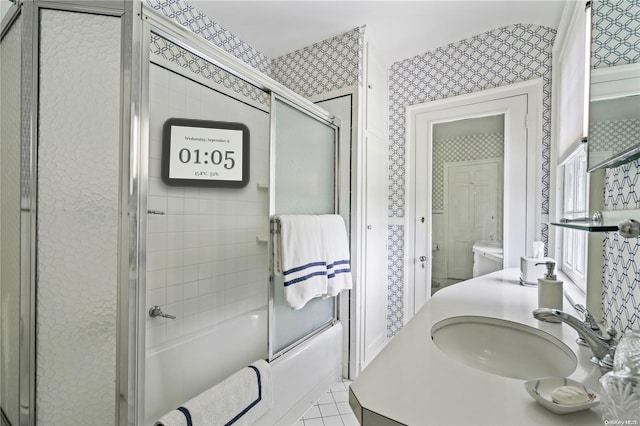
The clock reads 1h05
